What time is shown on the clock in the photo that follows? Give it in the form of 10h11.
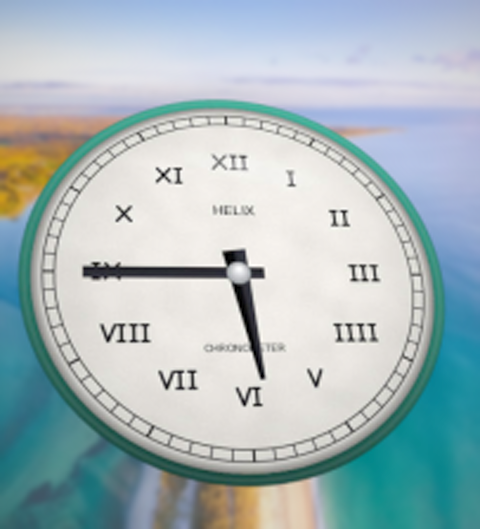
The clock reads 5h45
